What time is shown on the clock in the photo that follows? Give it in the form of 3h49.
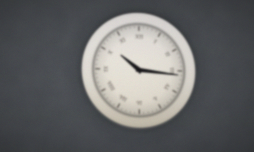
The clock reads 10h16
